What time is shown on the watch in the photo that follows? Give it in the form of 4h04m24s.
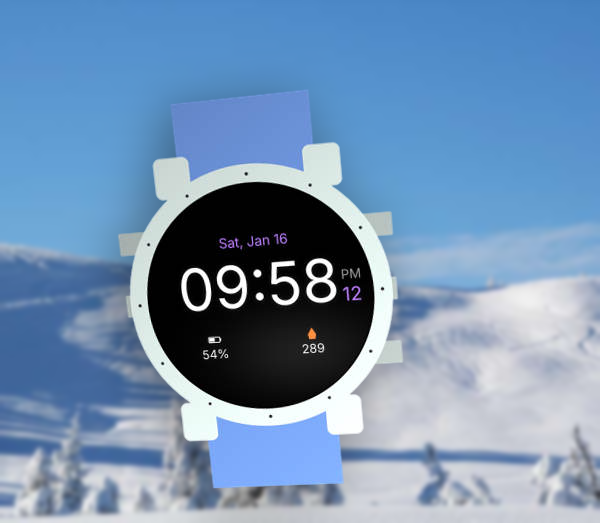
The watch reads 9h58m12s
